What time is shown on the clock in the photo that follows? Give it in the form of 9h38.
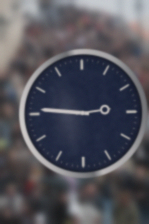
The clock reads 2h46
